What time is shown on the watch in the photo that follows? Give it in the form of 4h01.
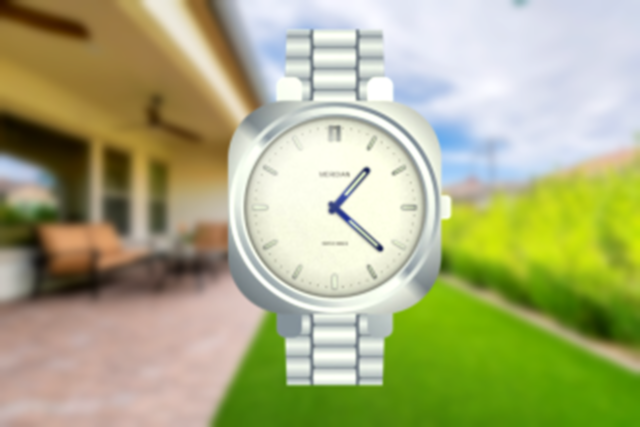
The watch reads 1h22
